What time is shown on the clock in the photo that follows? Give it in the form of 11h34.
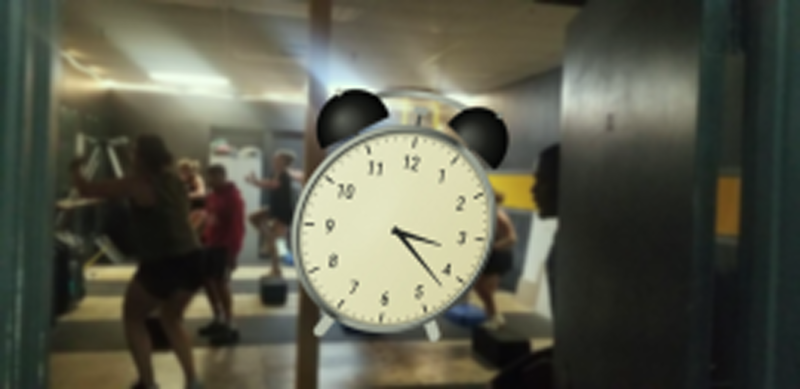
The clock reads 3h22
